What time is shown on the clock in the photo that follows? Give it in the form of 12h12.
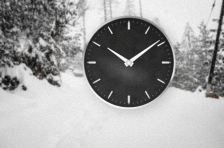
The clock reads 10h09
